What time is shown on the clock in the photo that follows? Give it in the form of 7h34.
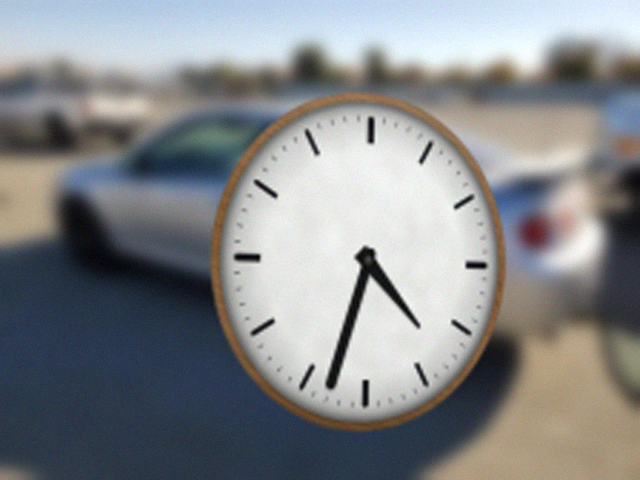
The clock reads 4h33
